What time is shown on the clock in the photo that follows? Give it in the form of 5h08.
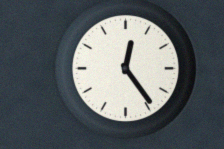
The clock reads 12h24
